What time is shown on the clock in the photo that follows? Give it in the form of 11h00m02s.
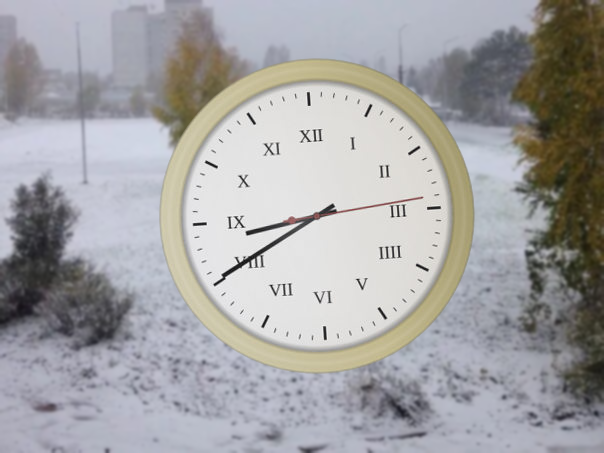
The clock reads 8h40m14s
